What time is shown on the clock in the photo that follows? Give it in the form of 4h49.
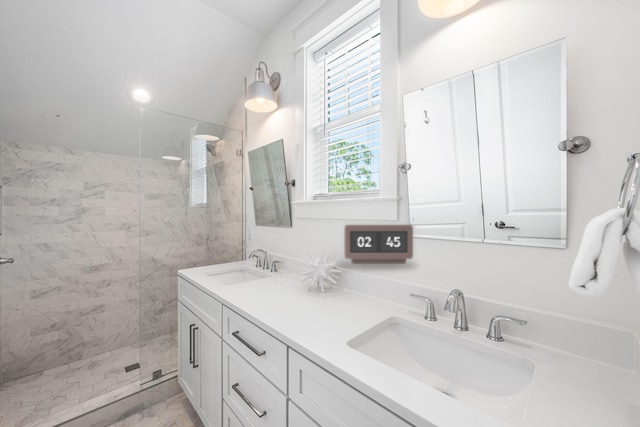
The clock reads 2h45
